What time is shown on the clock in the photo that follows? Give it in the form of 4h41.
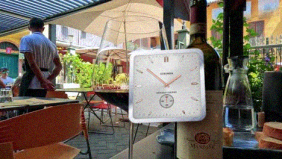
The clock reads 1h52
